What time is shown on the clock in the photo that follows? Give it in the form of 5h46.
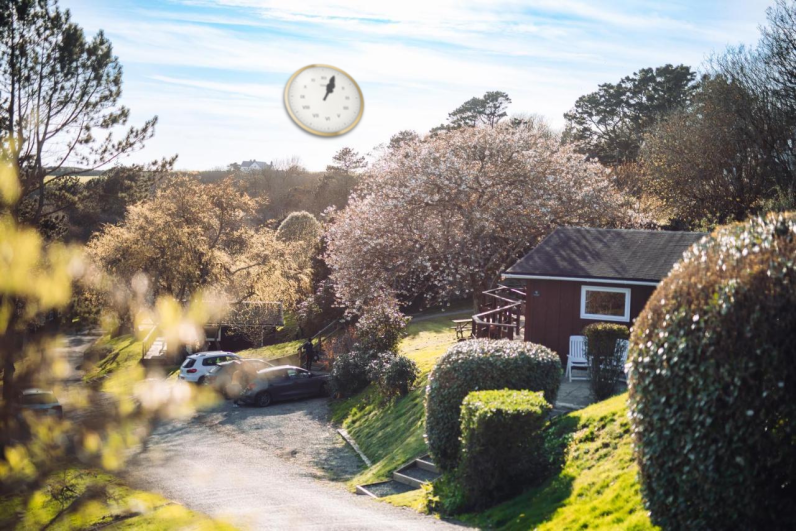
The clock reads 1h04
